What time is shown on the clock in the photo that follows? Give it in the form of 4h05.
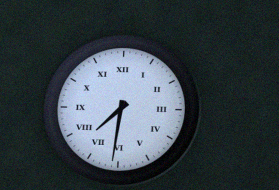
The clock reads 7h31
